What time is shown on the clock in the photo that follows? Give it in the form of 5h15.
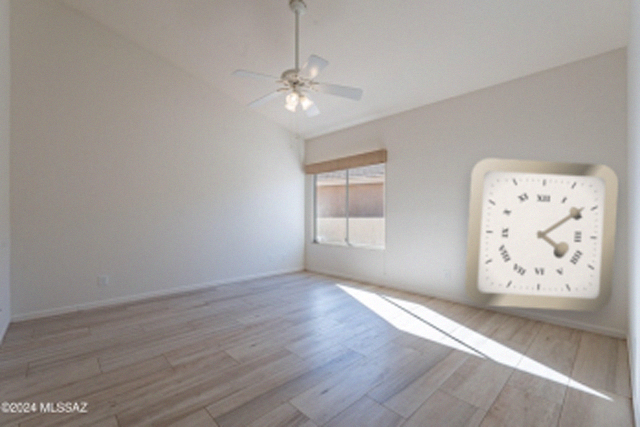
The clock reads 4h09
